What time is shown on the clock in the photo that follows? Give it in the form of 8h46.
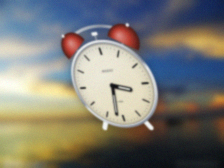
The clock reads 3h32
